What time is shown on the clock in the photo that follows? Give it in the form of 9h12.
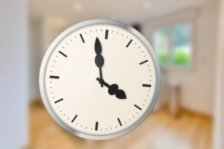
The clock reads 3h58
